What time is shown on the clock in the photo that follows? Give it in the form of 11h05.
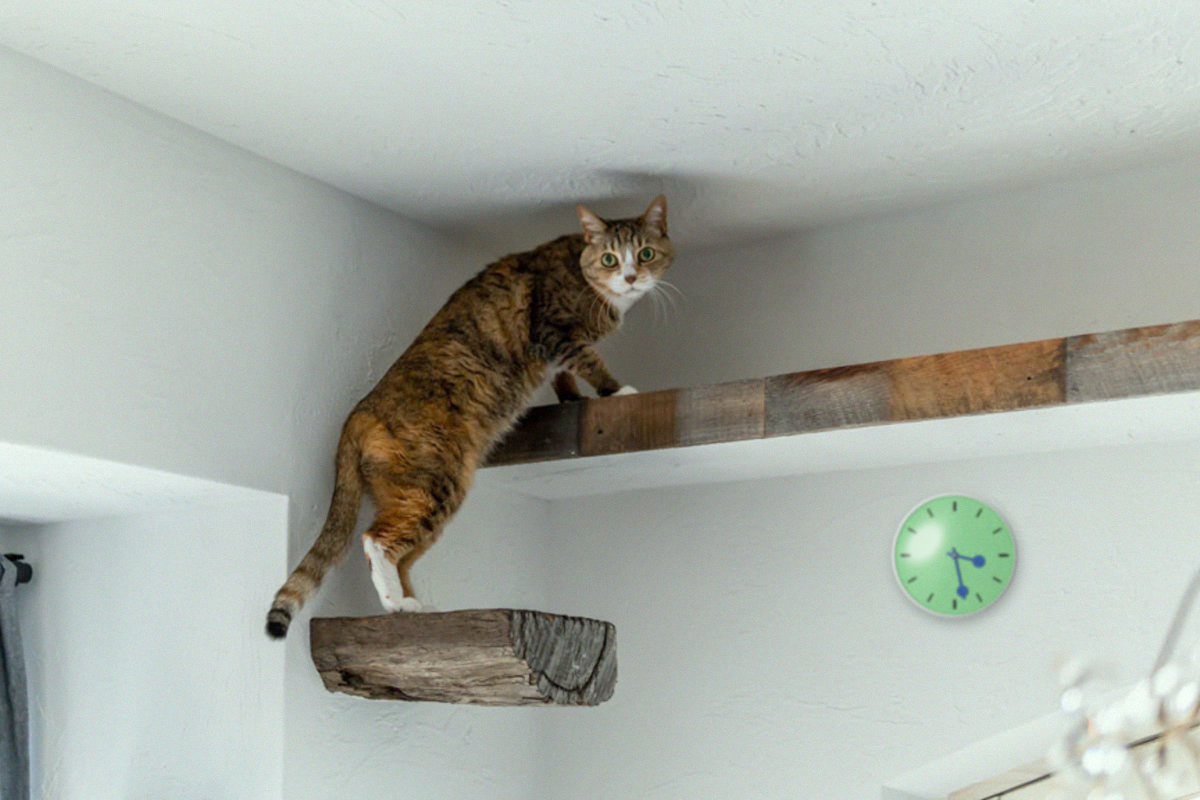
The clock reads 3h28
